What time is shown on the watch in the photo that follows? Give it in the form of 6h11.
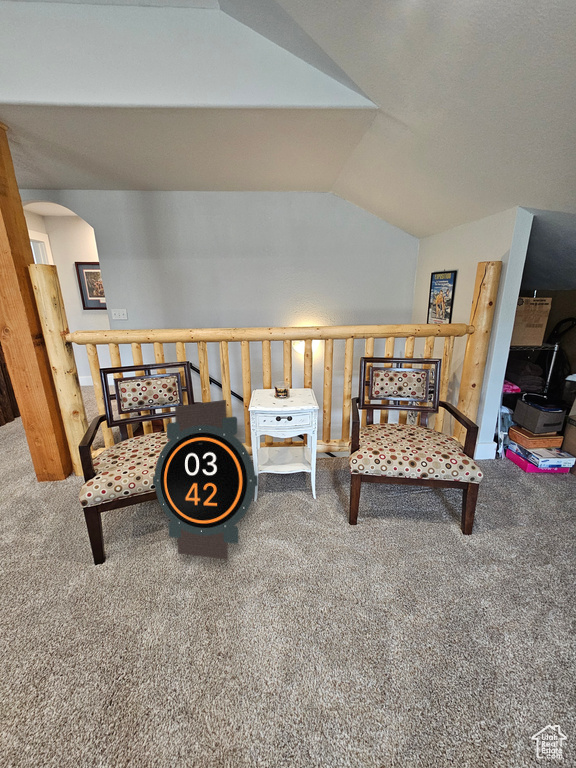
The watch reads 3h42
